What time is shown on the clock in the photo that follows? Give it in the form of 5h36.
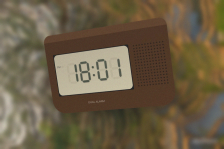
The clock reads 18h01
